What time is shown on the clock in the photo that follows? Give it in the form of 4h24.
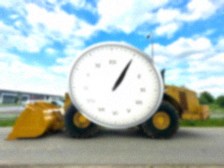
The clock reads 1h05
